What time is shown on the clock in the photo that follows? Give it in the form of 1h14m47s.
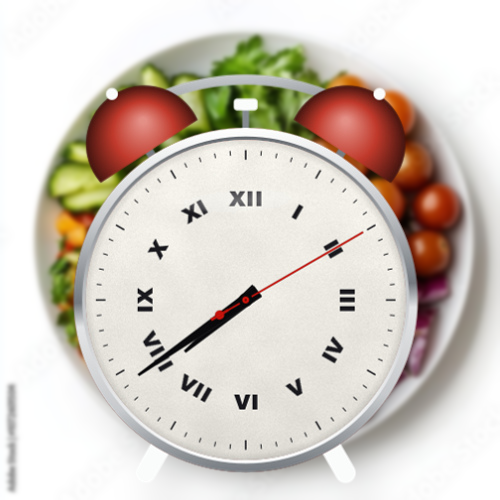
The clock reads 7h39m10s
